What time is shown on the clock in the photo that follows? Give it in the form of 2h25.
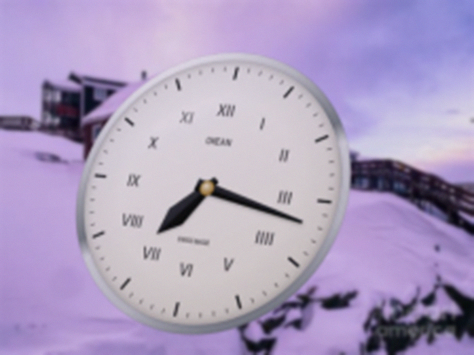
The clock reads 7h17
